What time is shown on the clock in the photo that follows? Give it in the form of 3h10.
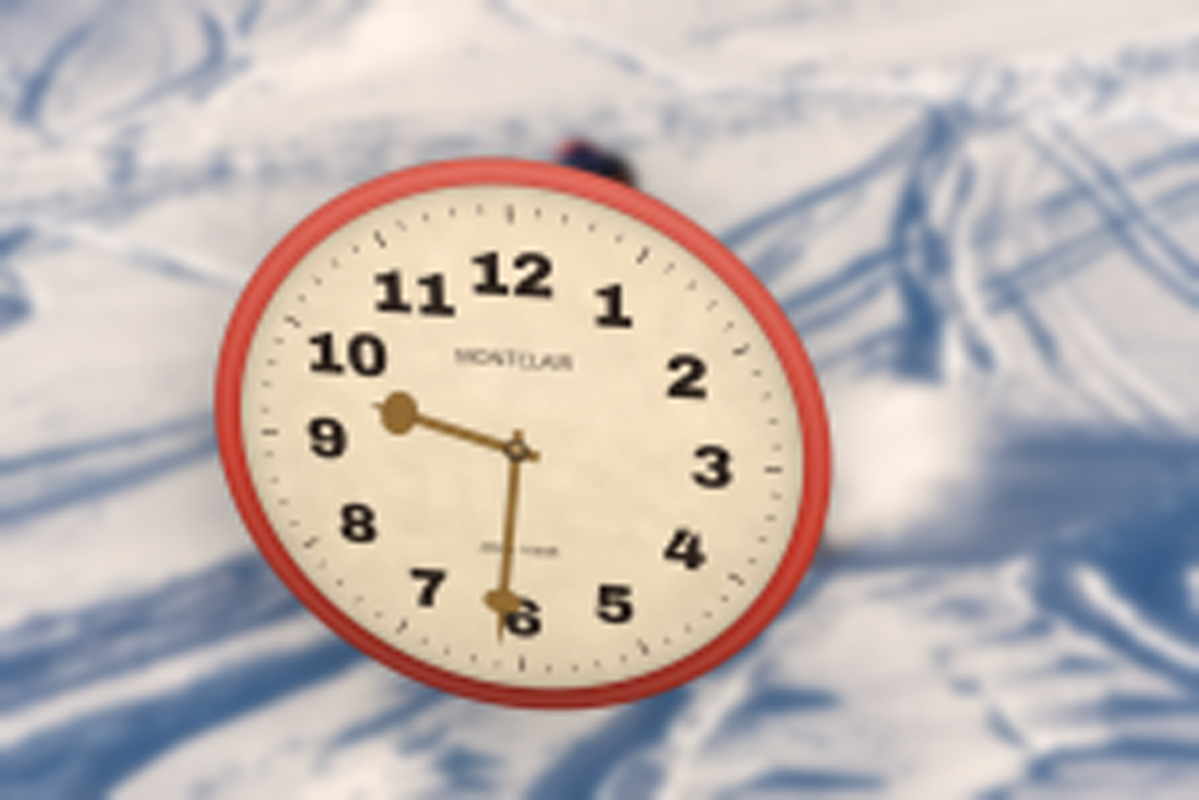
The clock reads 9h31
